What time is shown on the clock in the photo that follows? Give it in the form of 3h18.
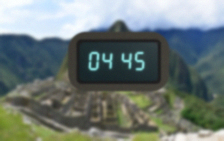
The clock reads 4h45
